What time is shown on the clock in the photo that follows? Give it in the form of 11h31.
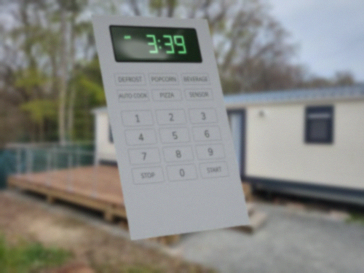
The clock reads 3h39
